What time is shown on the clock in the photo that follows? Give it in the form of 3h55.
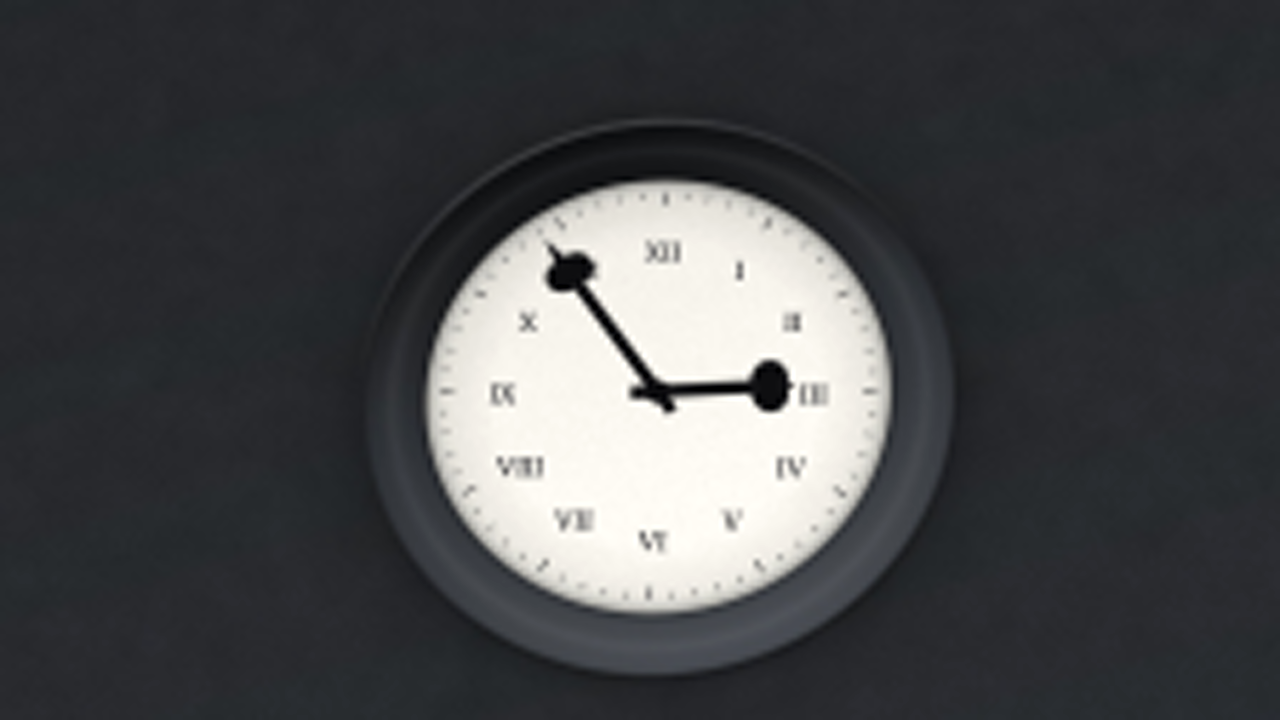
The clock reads 2h54
